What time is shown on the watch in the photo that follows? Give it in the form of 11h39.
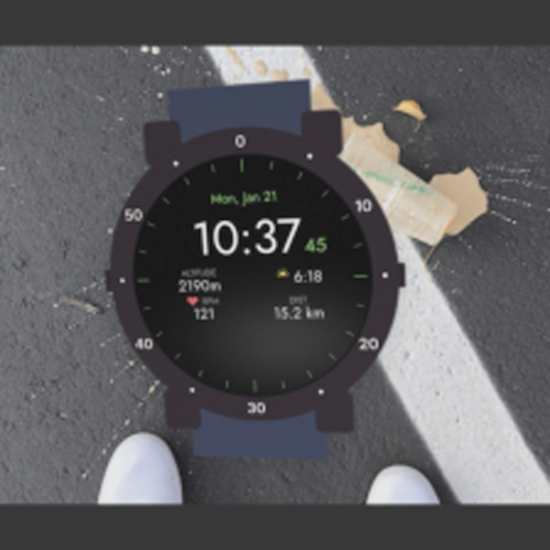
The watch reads 10h37
